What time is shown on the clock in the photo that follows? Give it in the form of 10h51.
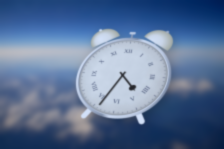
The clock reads 4h34
